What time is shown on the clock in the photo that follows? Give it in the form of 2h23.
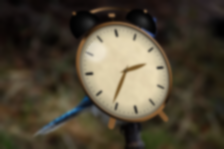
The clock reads 2h36
